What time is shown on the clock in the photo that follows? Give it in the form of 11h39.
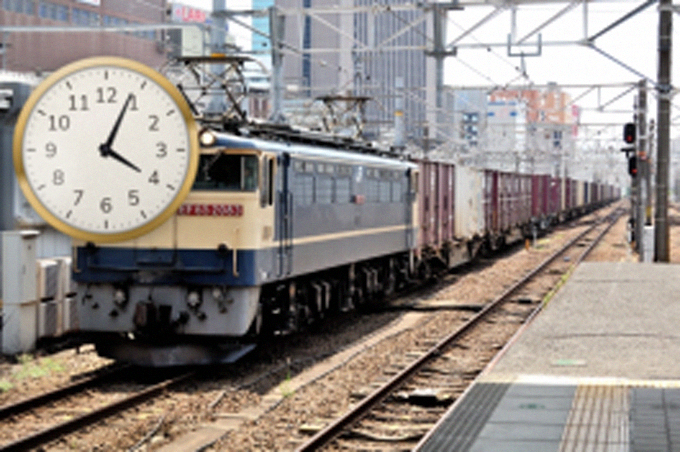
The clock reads 4h04
